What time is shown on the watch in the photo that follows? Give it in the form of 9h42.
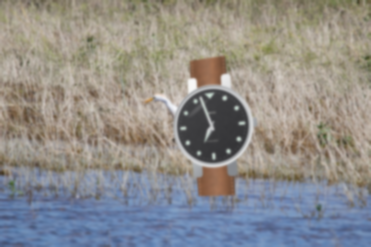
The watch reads 6h57
